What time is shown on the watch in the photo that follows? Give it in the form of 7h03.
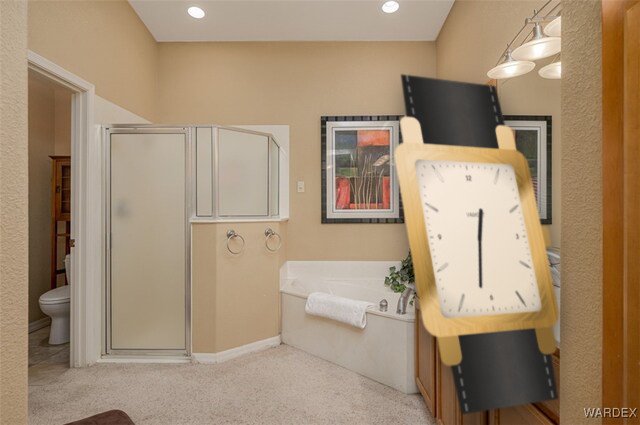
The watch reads 12h32
